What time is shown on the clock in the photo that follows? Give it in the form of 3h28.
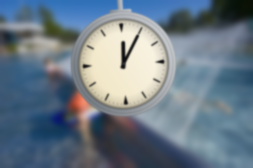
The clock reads 12h05
